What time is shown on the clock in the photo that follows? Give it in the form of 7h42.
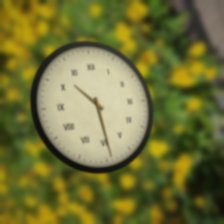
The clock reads 10h29
